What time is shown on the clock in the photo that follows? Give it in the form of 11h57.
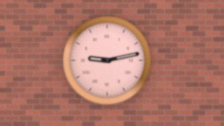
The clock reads 9h13
